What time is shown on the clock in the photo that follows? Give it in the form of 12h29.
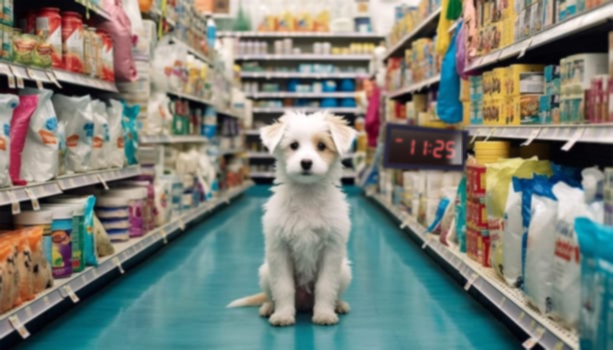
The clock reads 11h25
